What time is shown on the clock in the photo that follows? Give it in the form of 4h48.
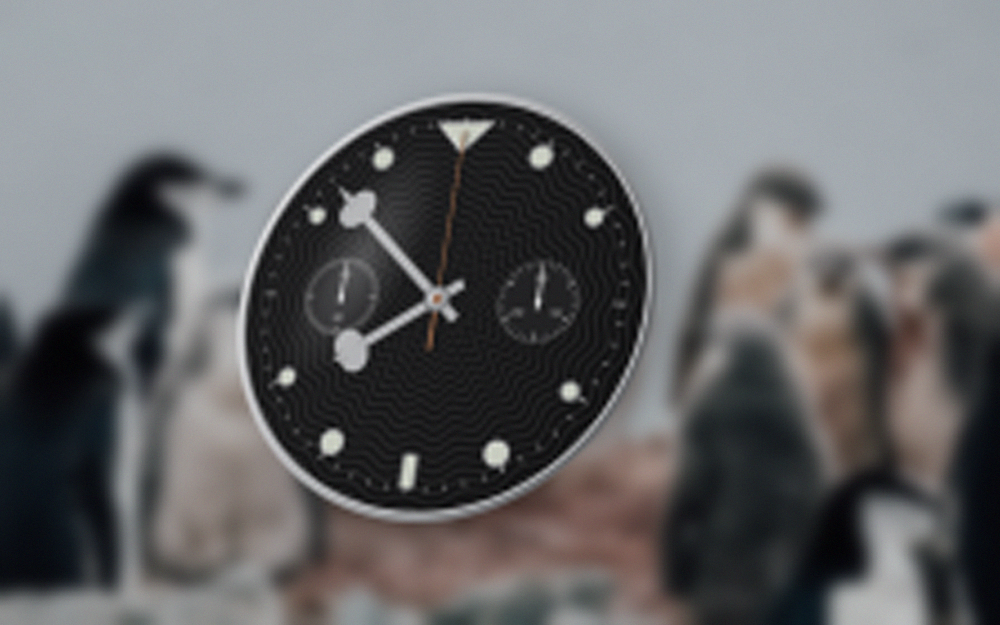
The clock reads 7h52
